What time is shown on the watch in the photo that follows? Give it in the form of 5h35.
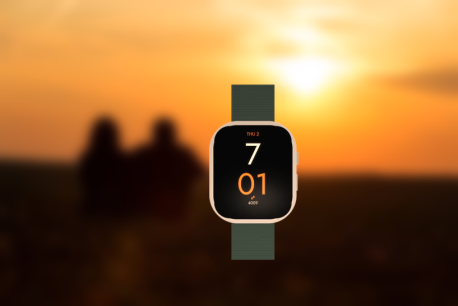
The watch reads 7h01
